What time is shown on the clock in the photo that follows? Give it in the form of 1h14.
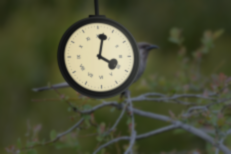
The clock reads 4h02
